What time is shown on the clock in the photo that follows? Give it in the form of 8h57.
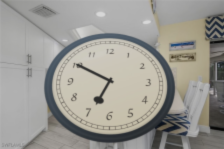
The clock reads 6h50
